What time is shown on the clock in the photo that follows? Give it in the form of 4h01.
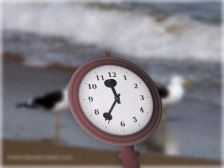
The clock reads 11h36
